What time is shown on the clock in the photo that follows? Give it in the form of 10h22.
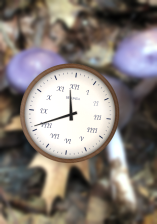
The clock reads 11h41
